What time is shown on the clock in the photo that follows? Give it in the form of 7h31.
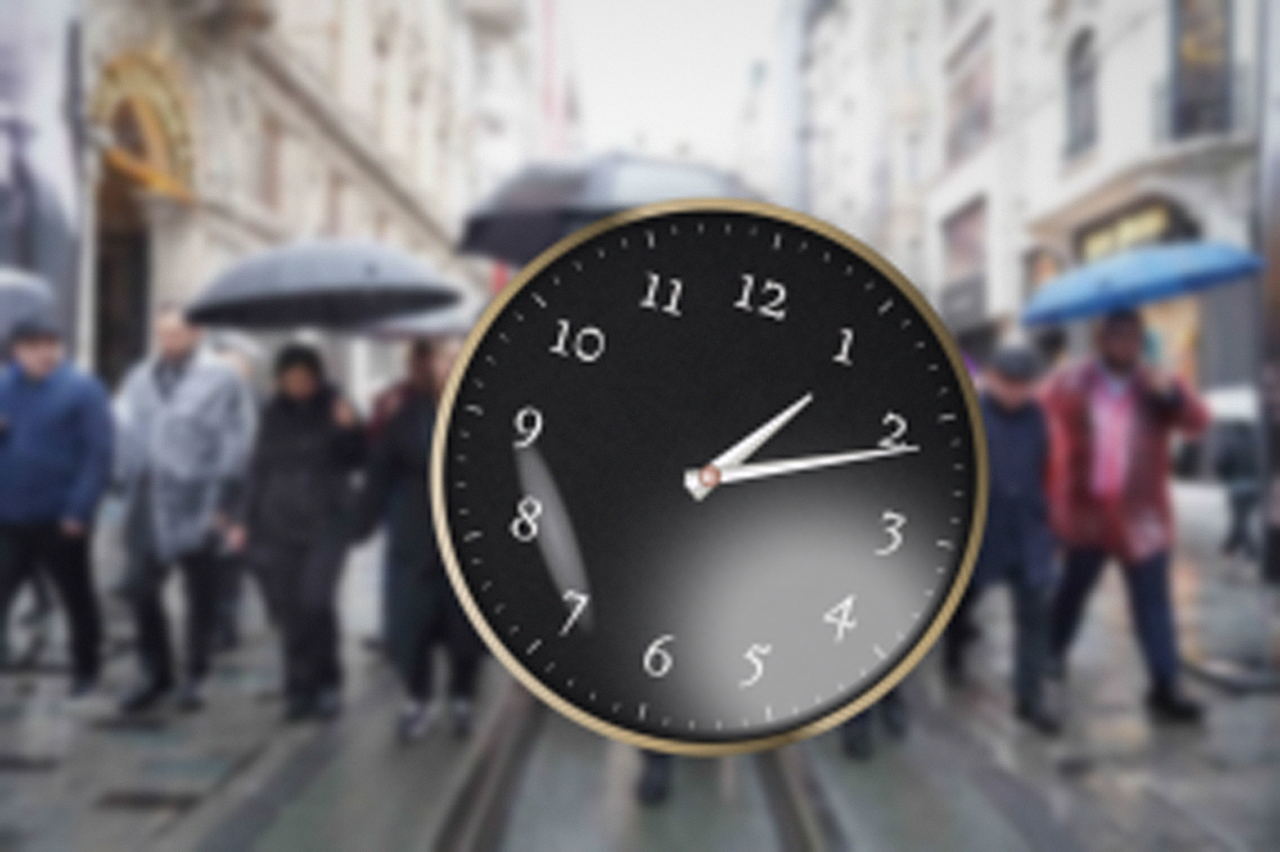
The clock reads 1h11
